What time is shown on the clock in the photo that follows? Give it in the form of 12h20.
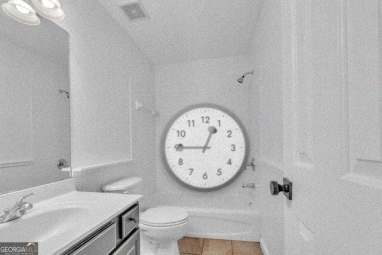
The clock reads 12h45
